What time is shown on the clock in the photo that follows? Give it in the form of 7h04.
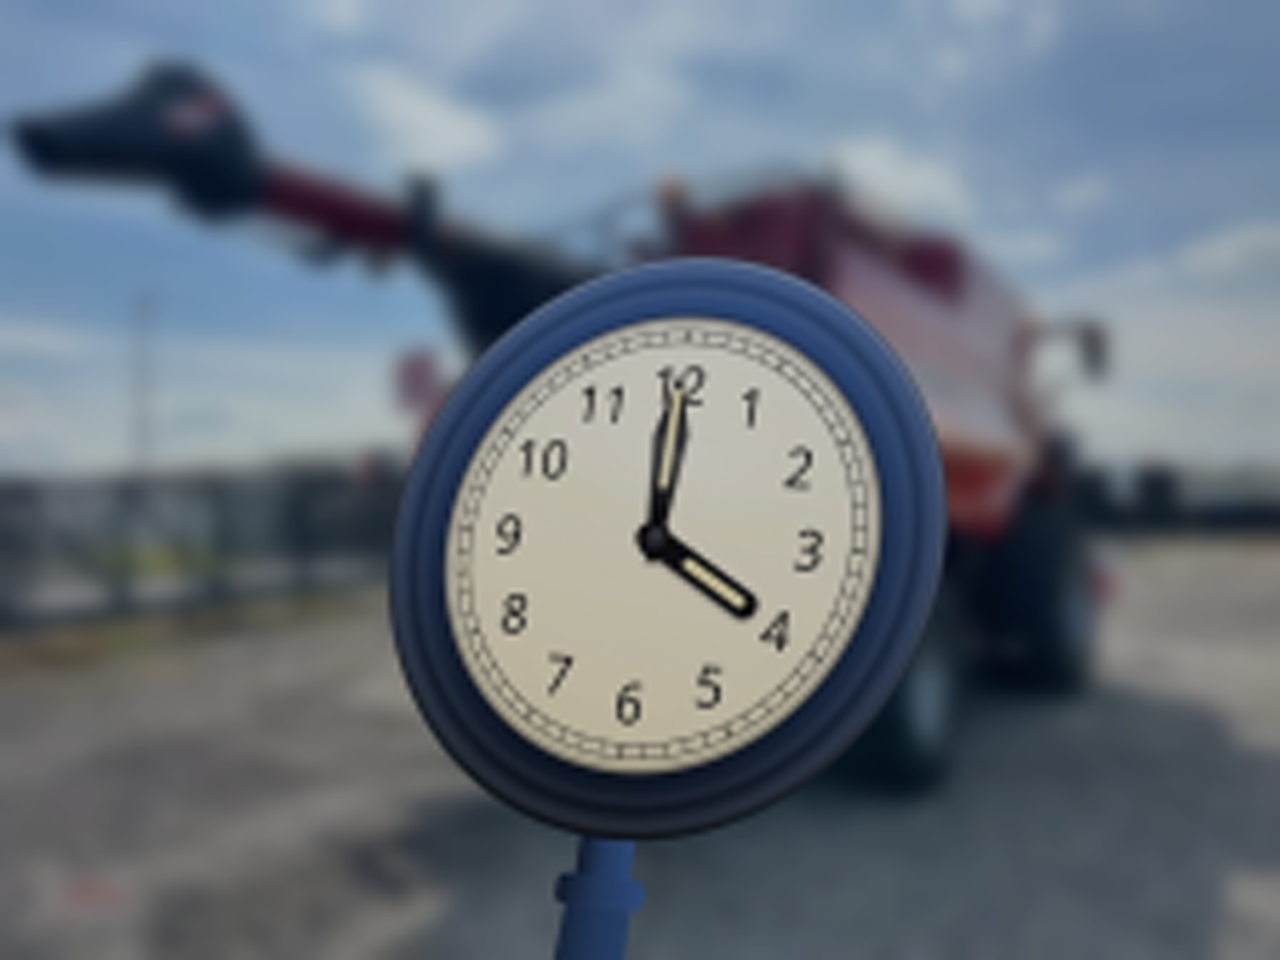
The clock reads 4h00
